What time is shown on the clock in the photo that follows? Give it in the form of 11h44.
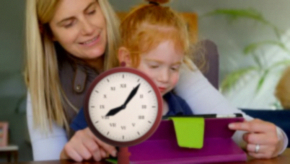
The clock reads 8h06
